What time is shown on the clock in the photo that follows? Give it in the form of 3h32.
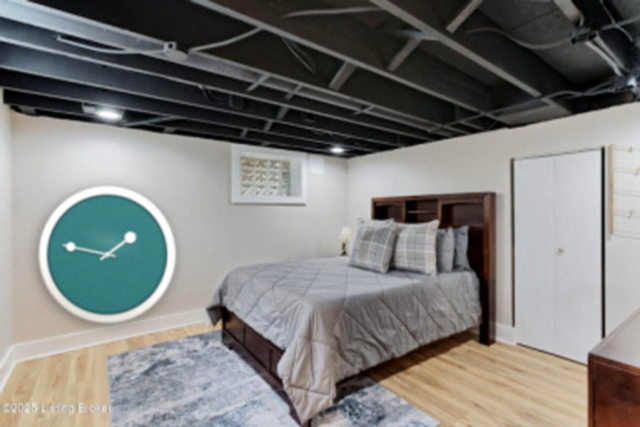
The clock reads 1h47
